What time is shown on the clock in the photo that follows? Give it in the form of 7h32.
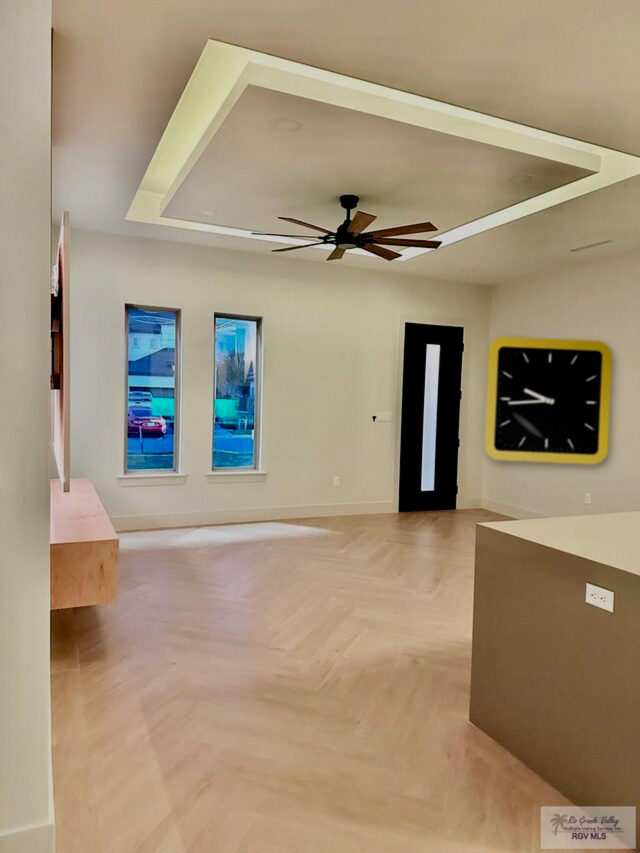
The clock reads 9h44
